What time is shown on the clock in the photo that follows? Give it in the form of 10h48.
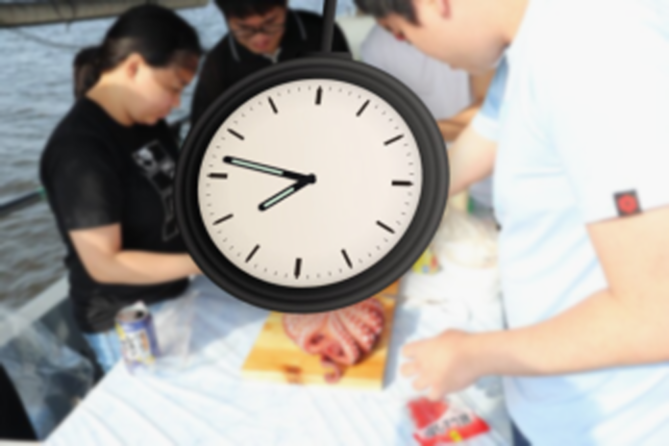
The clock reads 7h47
